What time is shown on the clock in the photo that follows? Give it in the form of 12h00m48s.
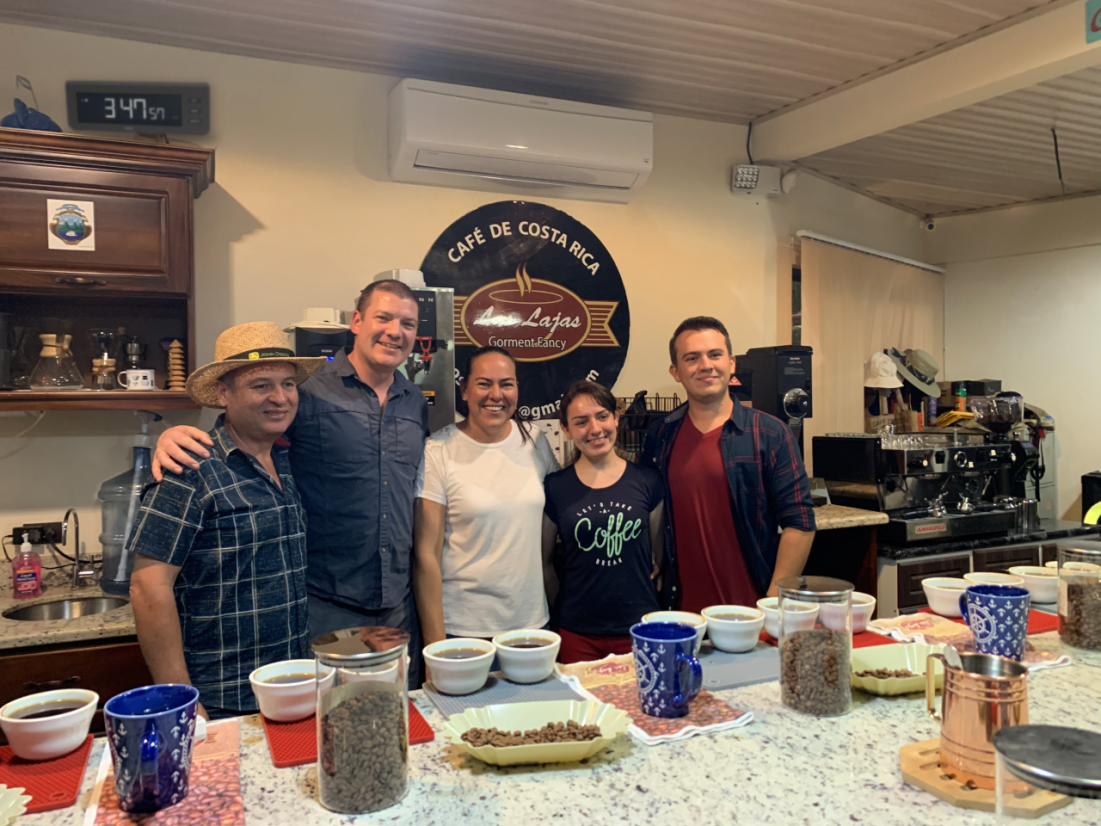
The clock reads 3h47m57s
